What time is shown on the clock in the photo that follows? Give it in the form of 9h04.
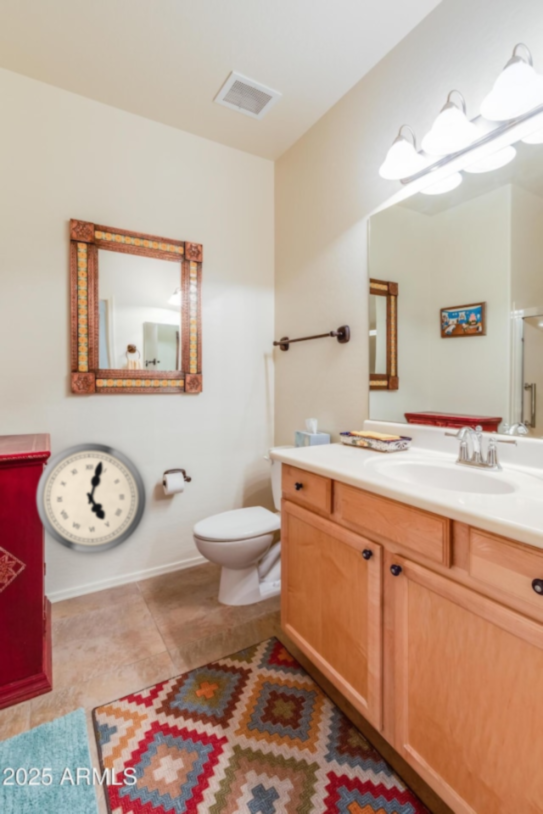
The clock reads 5h03
